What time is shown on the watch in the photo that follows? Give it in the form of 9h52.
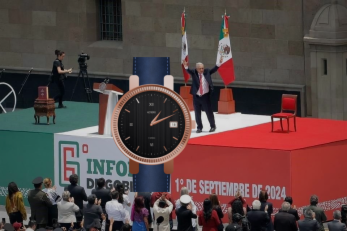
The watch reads 1h11
